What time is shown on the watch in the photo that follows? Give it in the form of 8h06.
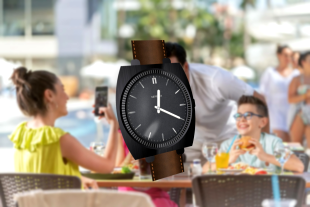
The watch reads 12h20
